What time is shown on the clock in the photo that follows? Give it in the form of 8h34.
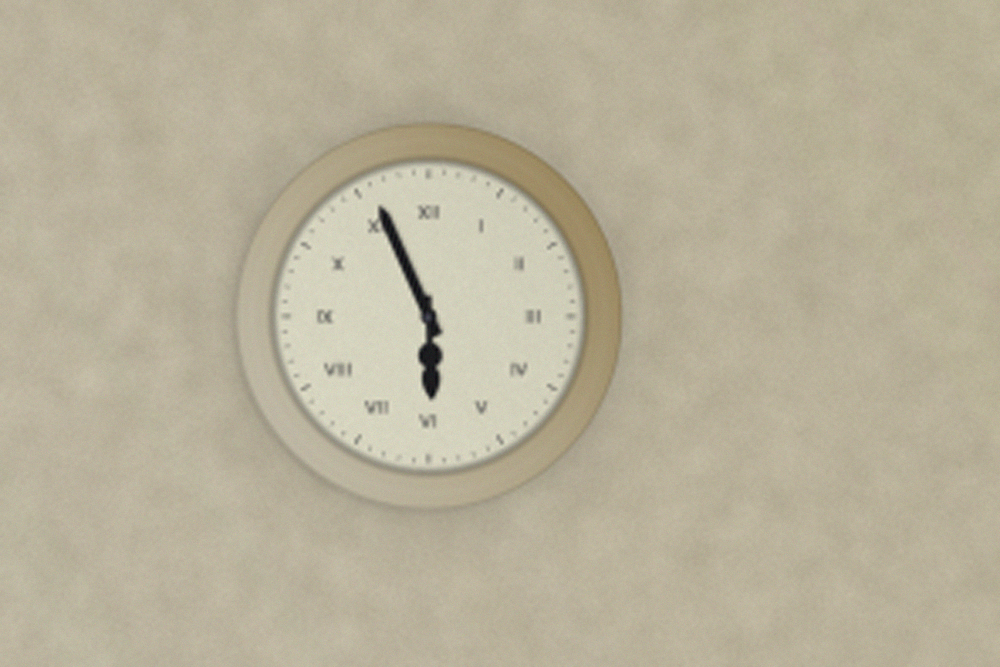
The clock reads 5h56
